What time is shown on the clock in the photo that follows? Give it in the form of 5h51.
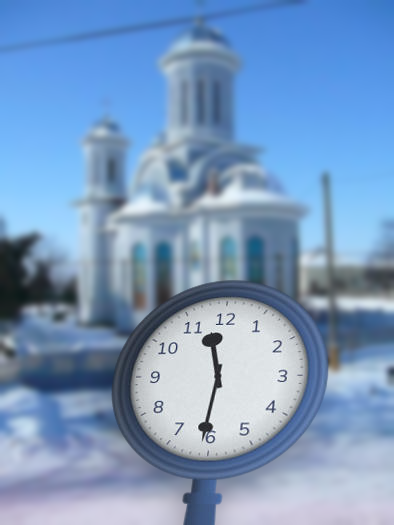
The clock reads 11h31
